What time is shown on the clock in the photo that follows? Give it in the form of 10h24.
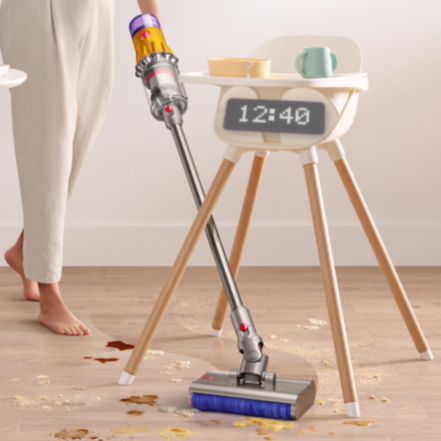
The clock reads 12h40
